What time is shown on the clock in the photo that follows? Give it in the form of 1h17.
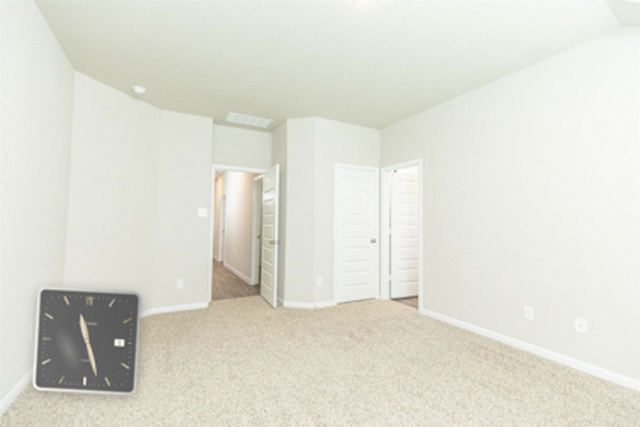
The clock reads 11h27
